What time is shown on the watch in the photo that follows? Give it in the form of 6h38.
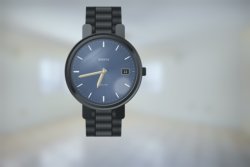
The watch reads 6h43
